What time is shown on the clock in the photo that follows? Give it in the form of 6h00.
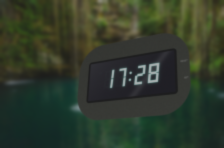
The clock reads 17h28
